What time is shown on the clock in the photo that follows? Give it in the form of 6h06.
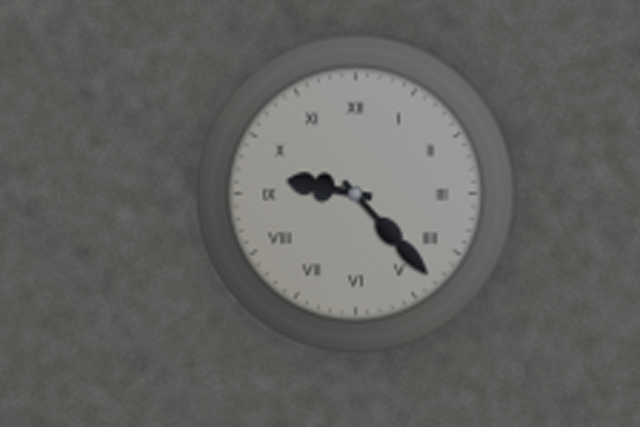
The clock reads 9h23
